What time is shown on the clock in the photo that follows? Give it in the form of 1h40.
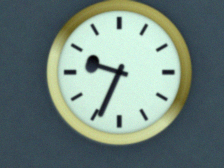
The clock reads 9h34
